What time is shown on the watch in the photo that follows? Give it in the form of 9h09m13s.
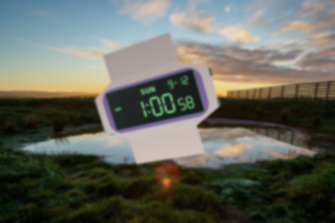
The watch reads 1h00m58s
